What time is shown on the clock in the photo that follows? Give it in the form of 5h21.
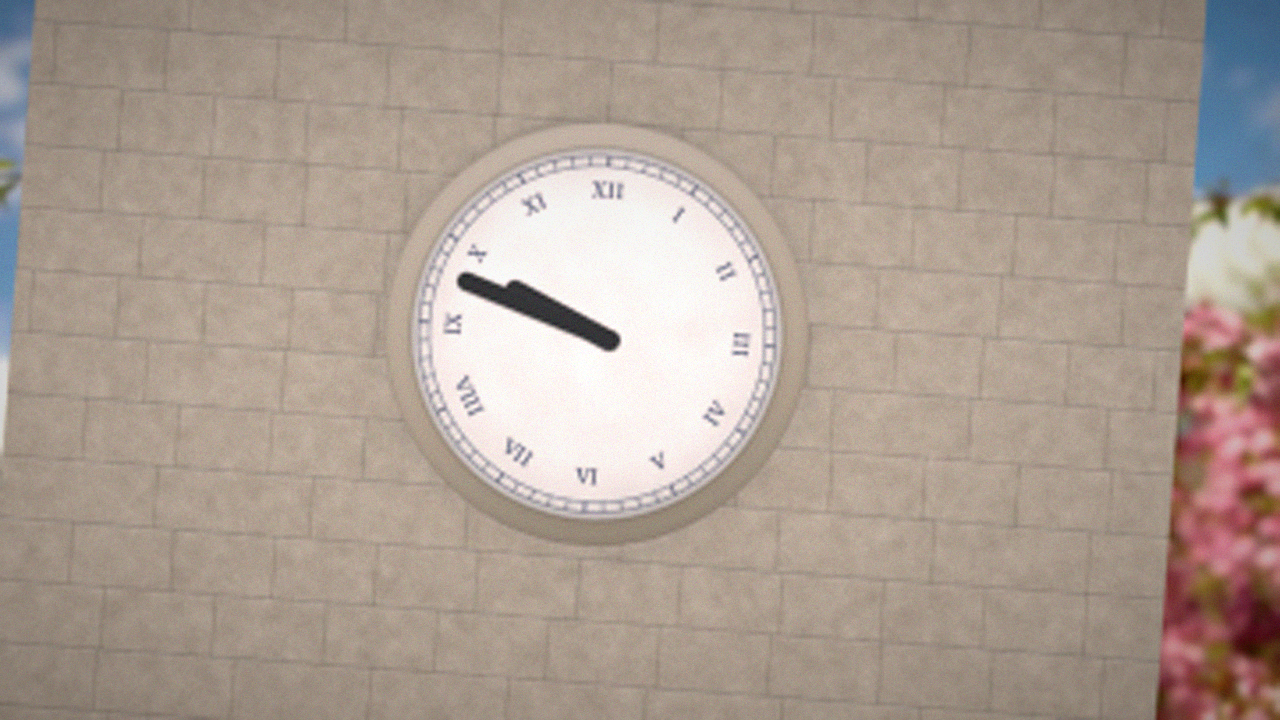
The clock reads 9h48
